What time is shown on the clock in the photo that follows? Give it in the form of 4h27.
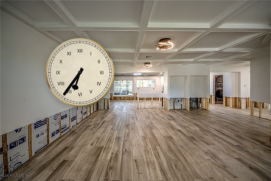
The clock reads 6h36
